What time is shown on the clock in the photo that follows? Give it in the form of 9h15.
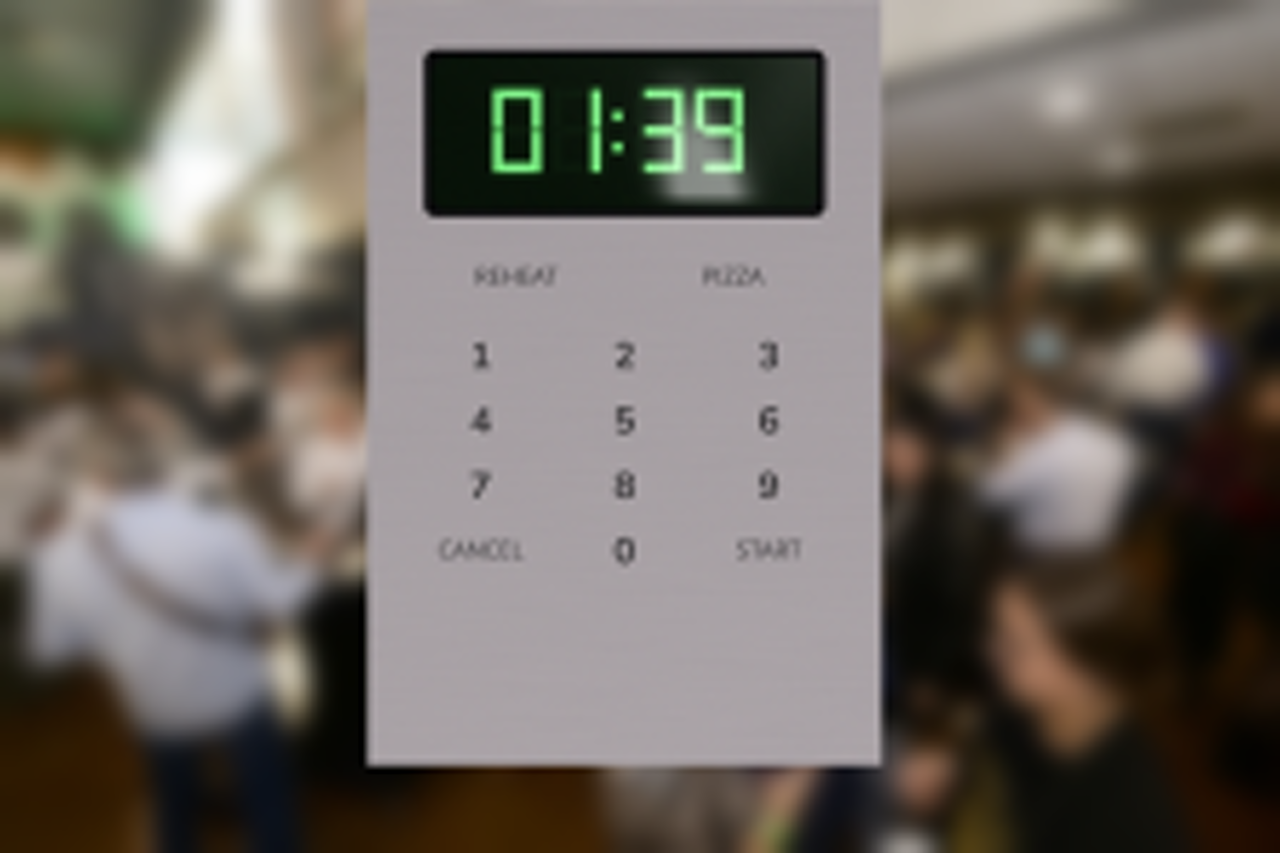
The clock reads 1h39
